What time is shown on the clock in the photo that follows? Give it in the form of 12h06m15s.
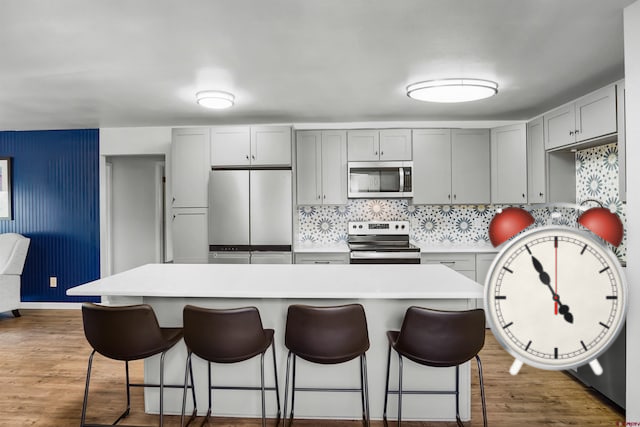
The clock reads 4h55m00s
